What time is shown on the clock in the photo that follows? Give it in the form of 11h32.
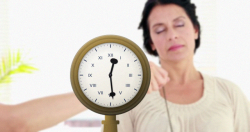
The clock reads 12h29
